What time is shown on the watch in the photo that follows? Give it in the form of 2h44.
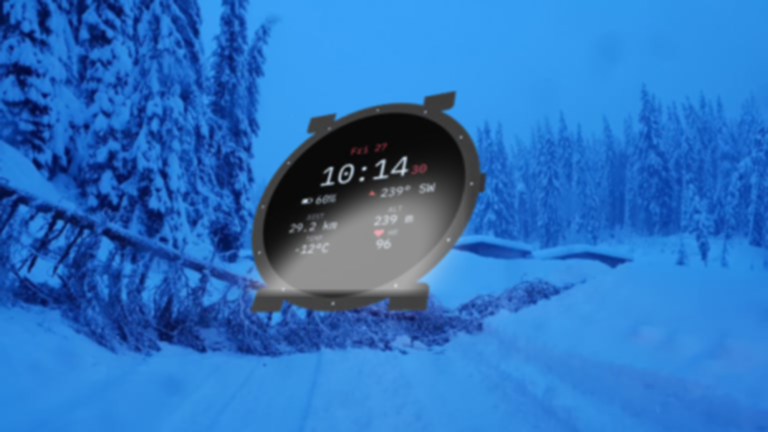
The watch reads 10h14
